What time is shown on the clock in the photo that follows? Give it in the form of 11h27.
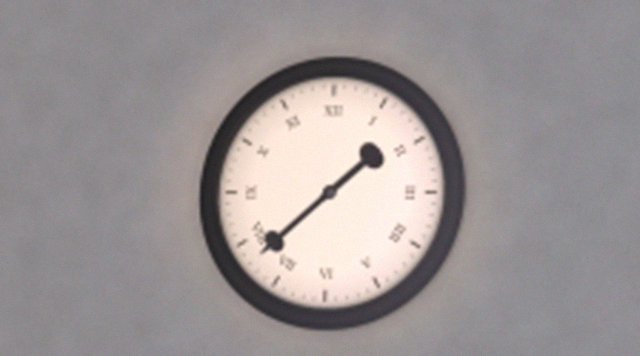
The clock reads 1h38
